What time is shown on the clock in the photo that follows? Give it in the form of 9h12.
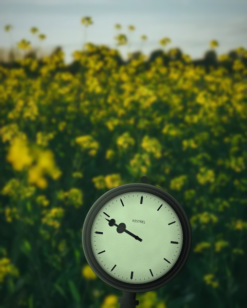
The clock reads 9h49
